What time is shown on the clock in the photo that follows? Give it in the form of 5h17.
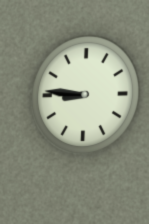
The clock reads 8h46
